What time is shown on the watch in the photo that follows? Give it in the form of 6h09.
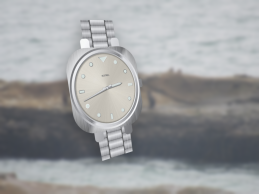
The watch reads 2h42
